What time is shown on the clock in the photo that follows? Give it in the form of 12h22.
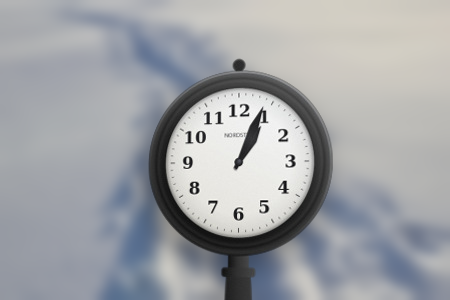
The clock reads 1h04
